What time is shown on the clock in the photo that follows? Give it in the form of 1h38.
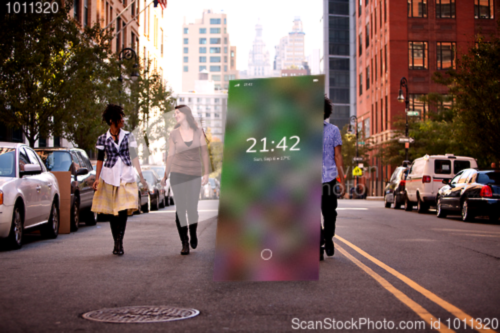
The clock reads 21h42
